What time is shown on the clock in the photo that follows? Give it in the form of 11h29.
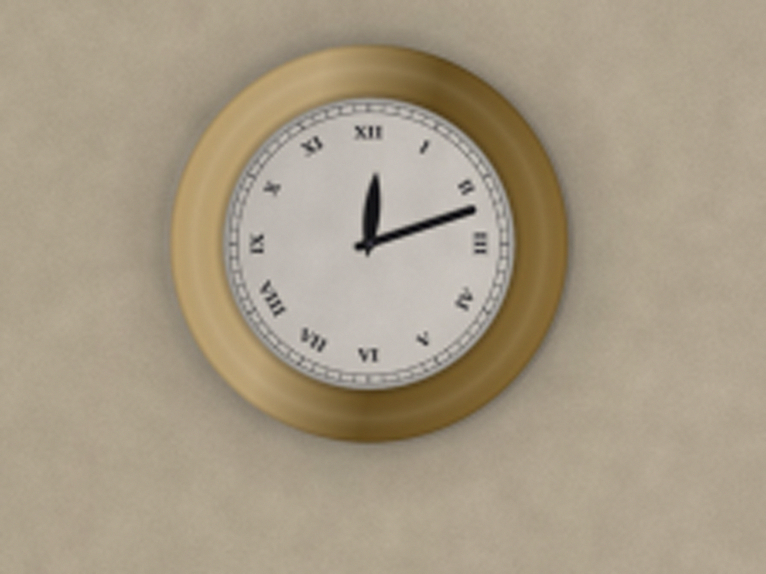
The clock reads 12h12
